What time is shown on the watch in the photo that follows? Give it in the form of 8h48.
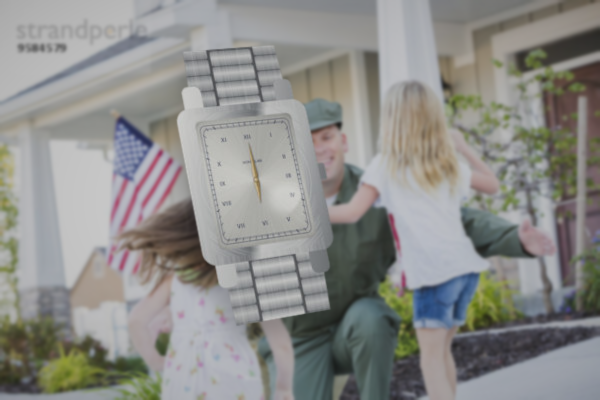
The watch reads 6h00
